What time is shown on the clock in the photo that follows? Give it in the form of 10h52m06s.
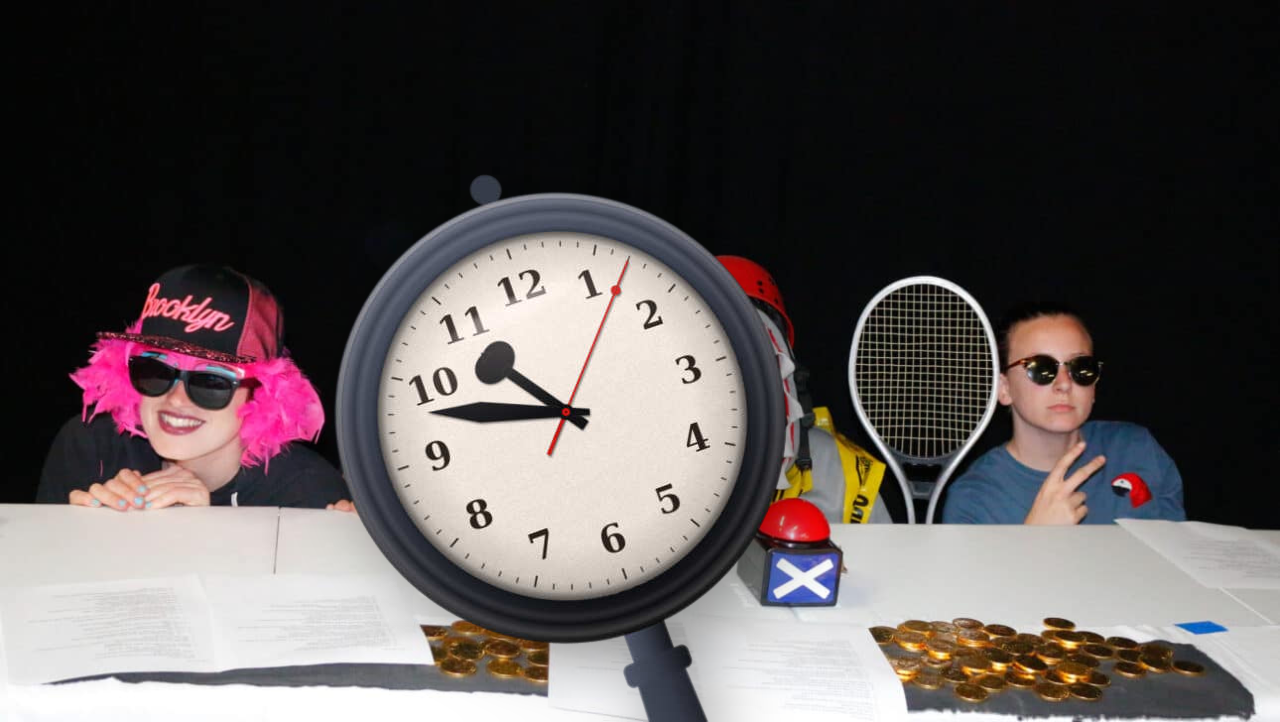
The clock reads 10h48m07s
